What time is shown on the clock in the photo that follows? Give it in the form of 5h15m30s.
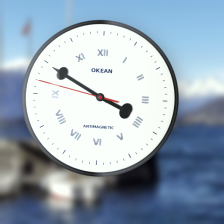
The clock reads 3h49m47s
